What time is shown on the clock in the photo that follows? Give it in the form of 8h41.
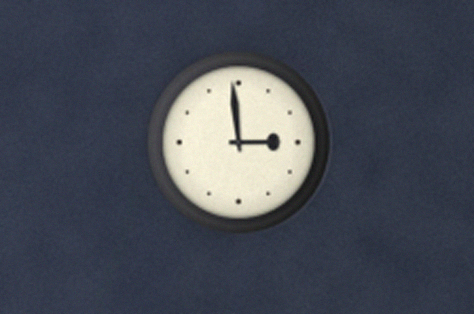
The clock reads 2h59
